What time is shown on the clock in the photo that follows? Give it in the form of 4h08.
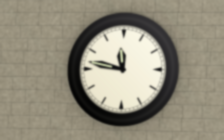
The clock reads 11h47
